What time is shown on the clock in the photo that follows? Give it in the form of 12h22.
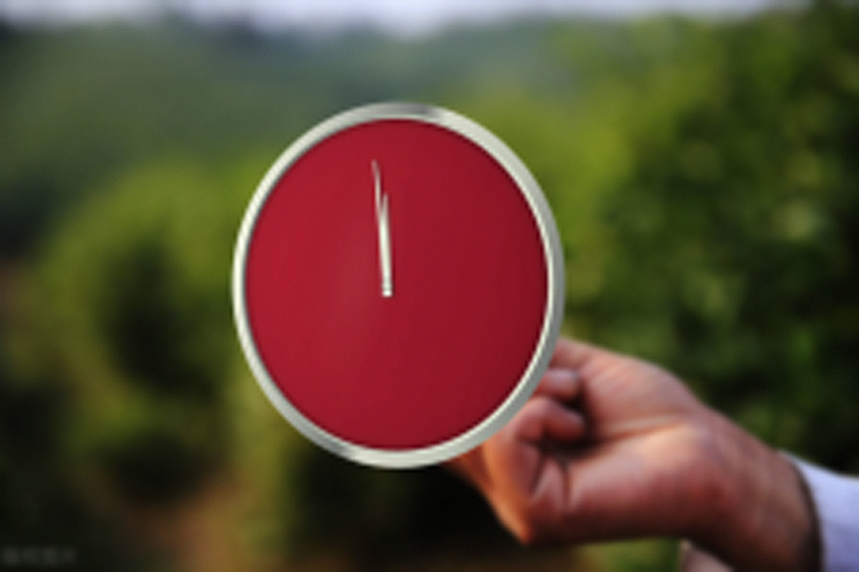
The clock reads 11h59
